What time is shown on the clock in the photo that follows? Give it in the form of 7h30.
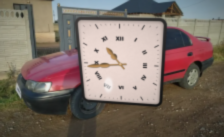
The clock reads 10h44
